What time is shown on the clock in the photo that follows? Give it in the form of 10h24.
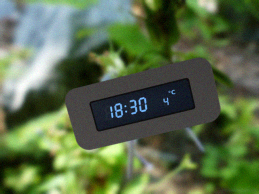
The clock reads 18h30
